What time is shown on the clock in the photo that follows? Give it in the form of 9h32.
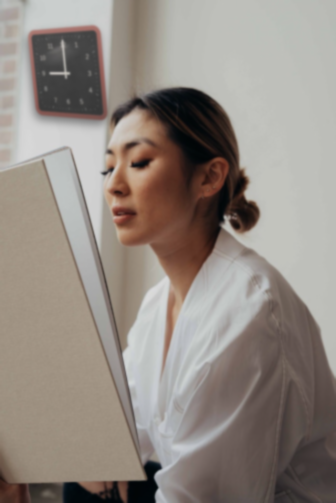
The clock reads 9h00
